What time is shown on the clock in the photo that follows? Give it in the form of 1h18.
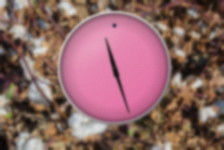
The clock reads 11h27
